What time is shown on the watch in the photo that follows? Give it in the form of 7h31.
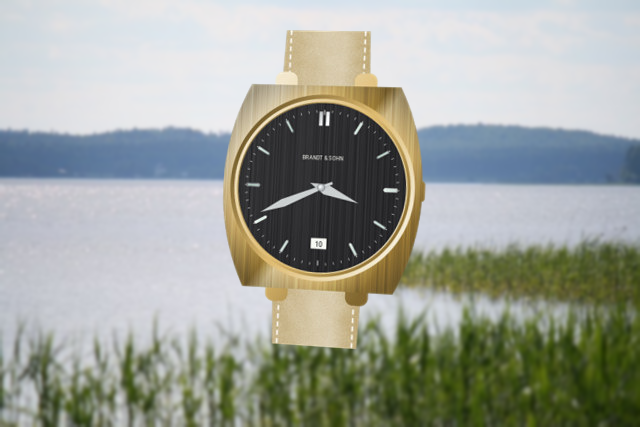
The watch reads 3h41
